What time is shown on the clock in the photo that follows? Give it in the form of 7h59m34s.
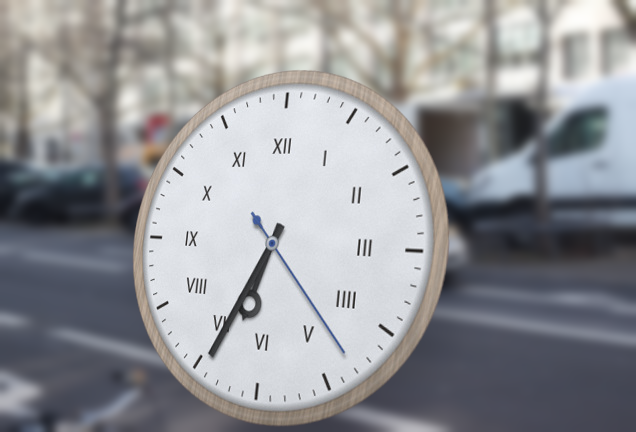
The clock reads 6h34m23s
